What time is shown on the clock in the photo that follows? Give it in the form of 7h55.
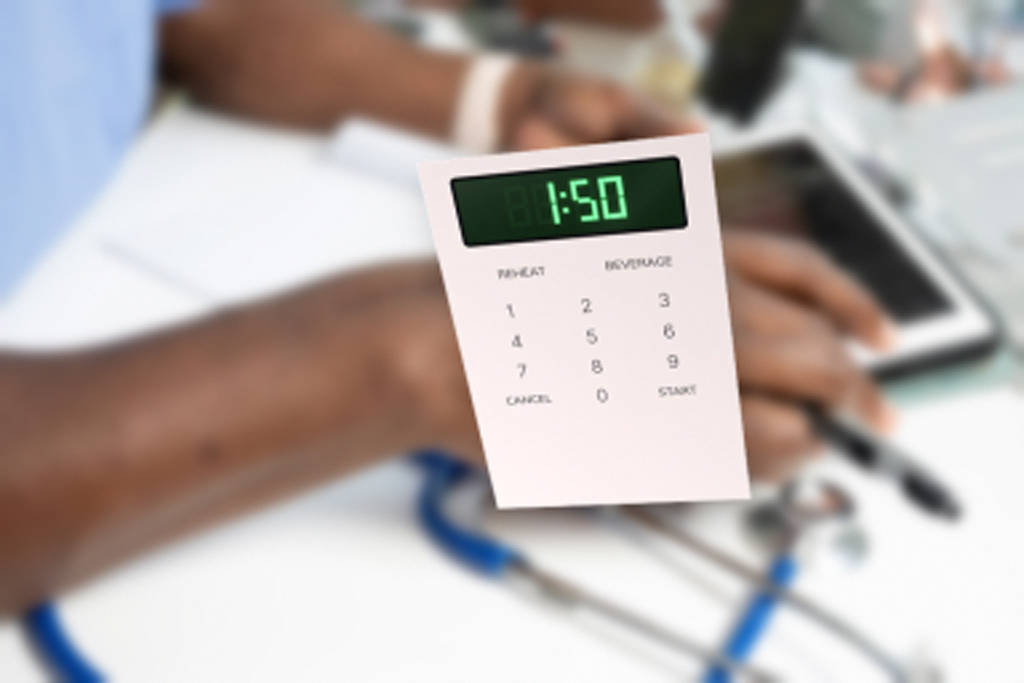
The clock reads 1h50
